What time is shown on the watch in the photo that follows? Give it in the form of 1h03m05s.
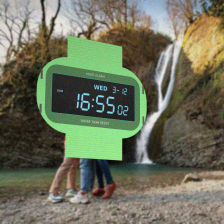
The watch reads 16h55m02s
